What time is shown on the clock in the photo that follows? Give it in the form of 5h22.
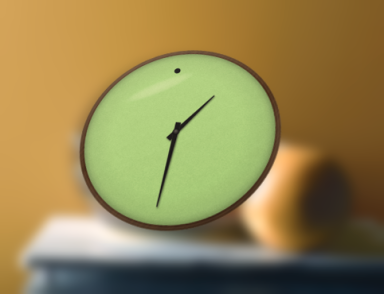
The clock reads 1h32
